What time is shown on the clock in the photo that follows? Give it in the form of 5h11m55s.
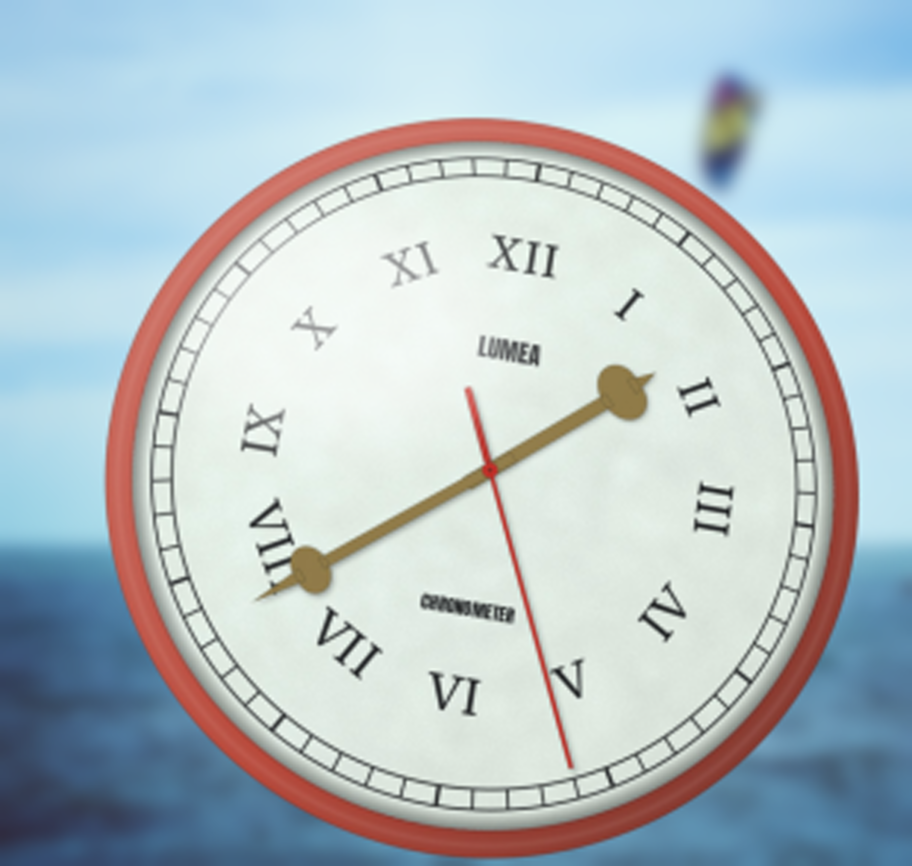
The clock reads 1h38m26s
